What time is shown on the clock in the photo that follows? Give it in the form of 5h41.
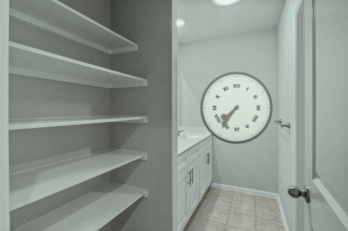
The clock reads 7h36
